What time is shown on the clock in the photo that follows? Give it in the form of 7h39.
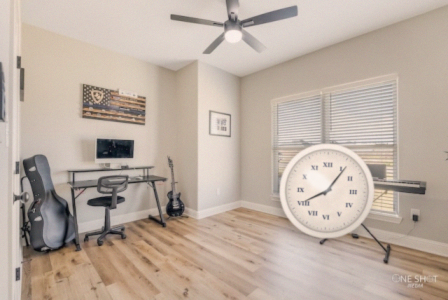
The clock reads 8h06
